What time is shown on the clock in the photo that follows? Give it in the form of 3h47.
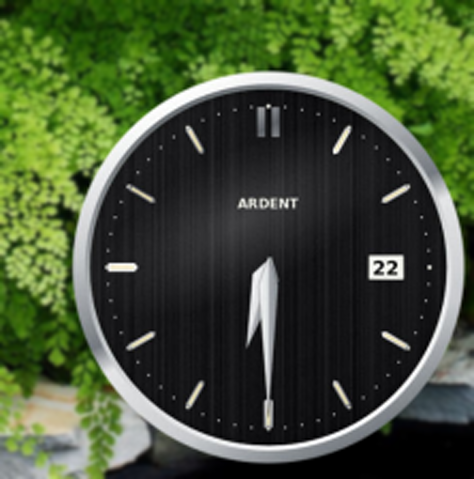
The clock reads 6h30
